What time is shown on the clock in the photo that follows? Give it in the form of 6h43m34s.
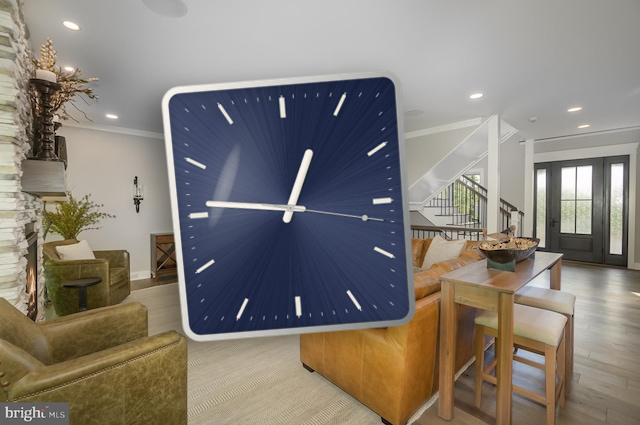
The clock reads 12h46m17s
